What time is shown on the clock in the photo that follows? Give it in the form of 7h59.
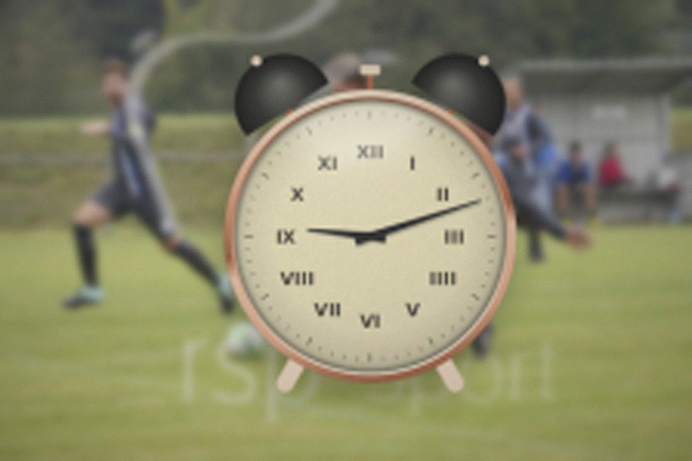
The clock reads 9h12
